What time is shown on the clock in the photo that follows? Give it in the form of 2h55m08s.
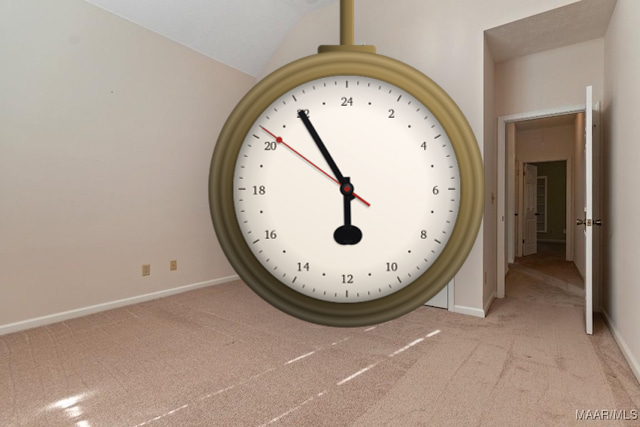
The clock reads 11h54m51s
